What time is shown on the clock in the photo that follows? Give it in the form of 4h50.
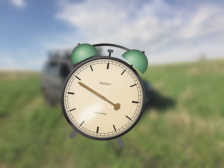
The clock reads 3h49
